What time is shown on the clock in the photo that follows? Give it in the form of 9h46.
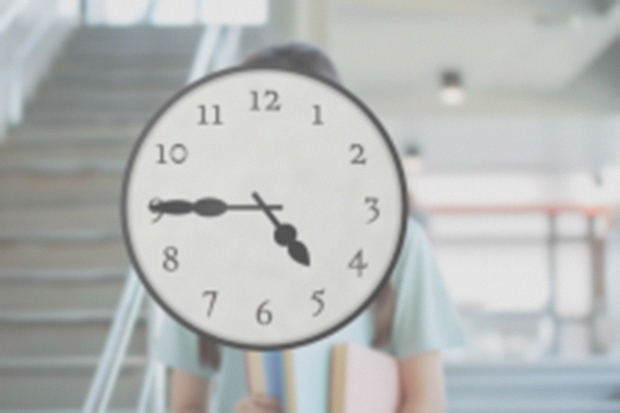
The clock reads 4h45
